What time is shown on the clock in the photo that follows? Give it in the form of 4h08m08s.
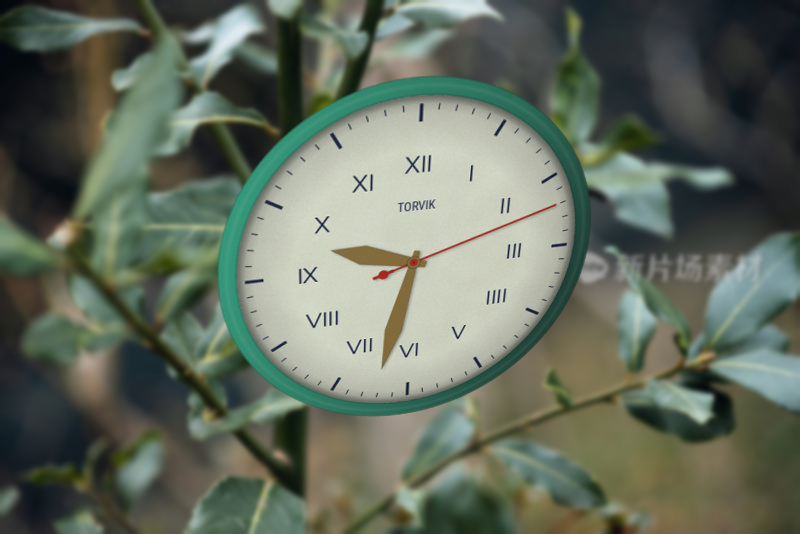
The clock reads 9h32m12s
